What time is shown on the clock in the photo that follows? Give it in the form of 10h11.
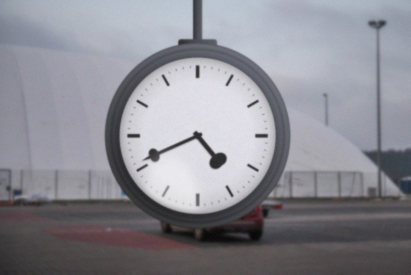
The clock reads 4h41
